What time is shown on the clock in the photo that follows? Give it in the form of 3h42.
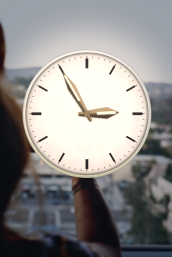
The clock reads 2h55
